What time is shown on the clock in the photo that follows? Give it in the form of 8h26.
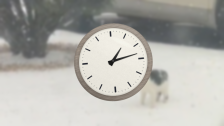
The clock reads 1h13
